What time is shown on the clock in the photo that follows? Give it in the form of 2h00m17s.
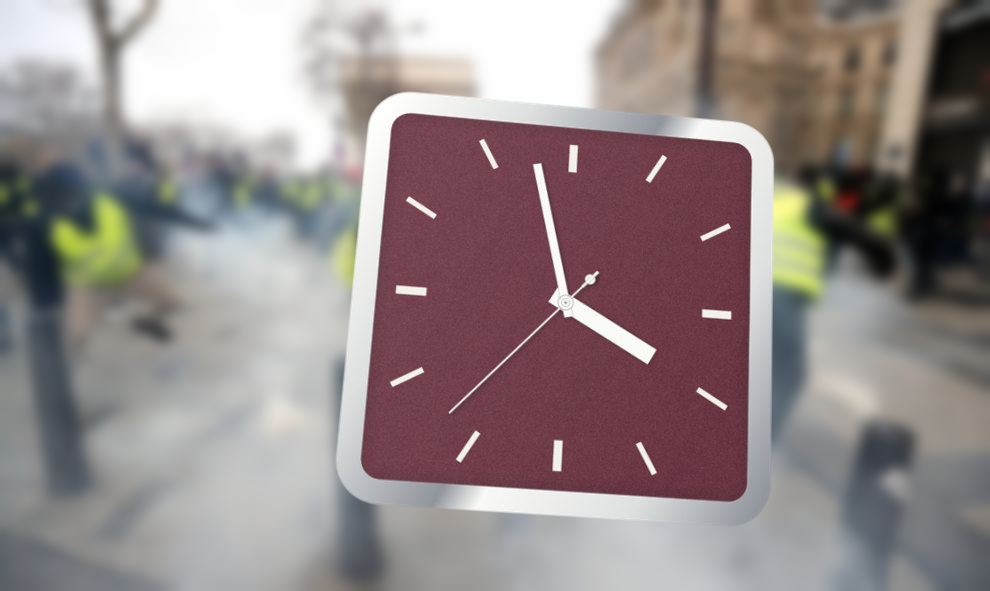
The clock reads 3h57m37s
